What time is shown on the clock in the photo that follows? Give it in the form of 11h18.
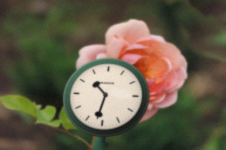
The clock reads 10h32
